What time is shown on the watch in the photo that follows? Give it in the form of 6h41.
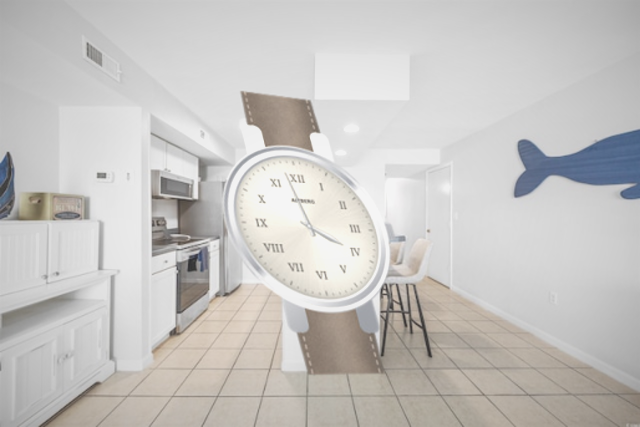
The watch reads 3h58
